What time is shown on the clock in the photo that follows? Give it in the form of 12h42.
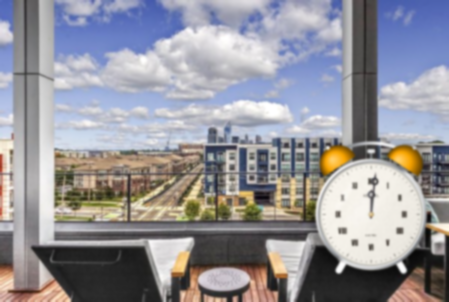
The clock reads 12h01
